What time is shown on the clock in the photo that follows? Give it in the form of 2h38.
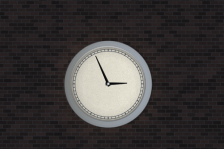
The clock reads 2h56
